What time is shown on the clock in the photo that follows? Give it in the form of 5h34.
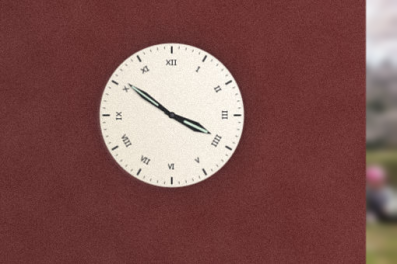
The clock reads 3h51
